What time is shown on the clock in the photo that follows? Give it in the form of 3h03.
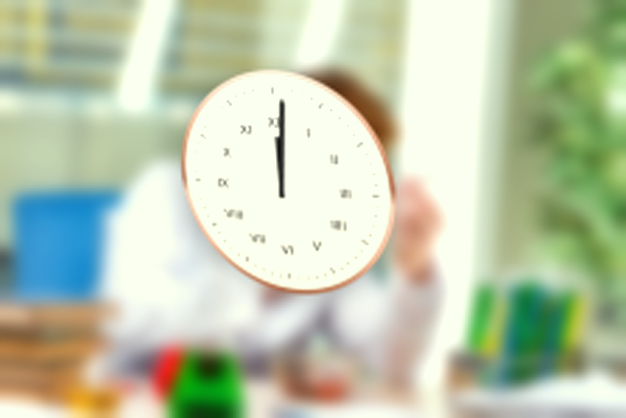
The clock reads 12h01
